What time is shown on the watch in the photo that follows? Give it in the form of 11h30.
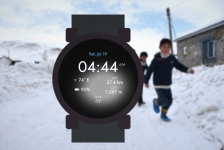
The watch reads 4h44
